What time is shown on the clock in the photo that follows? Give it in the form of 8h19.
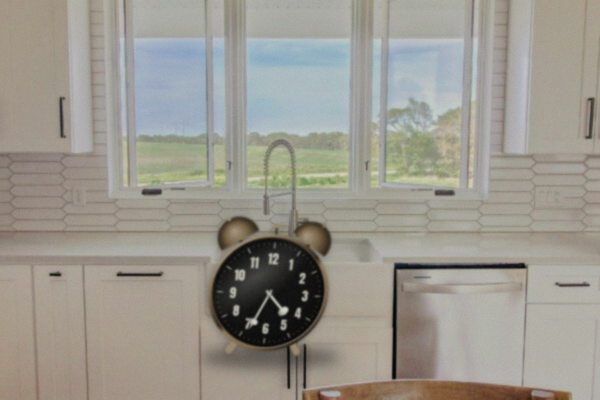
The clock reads 4h34
